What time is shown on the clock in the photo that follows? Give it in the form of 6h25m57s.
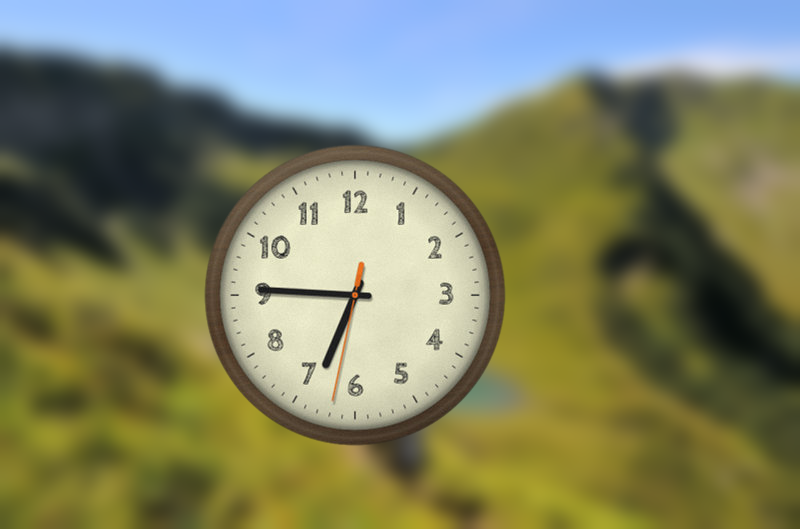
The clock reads 6h45m32s
